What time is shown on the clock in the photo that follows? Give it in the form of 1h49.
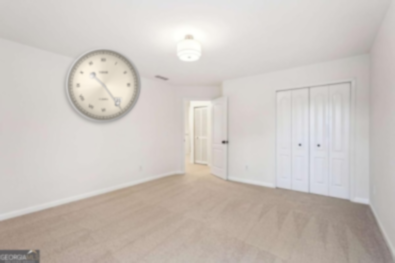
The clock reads 10h24
